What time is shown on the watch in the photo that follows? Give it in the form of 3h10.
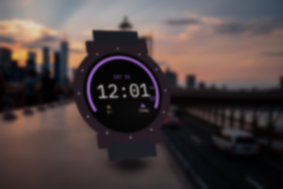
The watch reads 12h01
